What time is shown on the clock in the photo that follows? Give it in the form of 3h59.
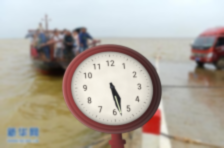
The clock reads 5h28
